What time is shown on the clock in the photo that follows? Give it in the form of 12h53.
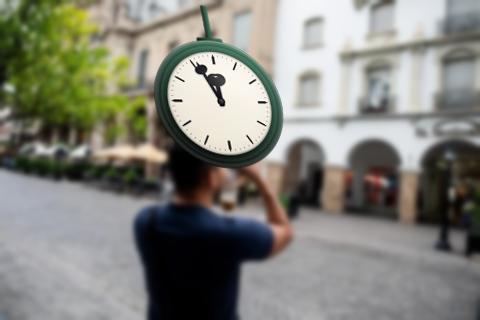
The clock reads 11h56
